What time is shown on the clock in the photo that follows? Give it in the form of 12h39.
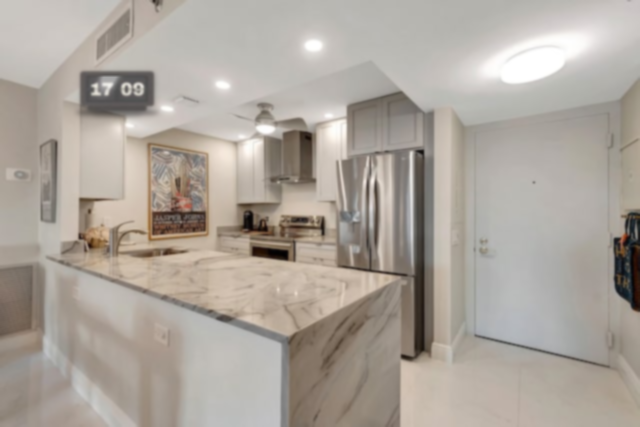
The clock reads 17h09
